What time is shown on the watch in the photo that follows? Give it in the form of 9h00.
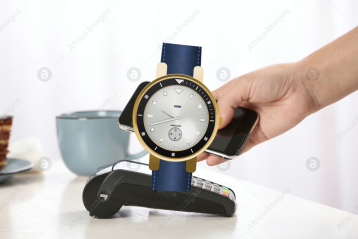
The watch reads 9h42
